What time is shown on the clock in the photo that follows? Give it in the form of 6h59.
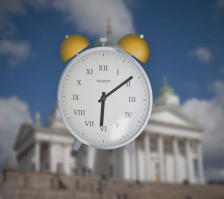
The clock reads 6h09
